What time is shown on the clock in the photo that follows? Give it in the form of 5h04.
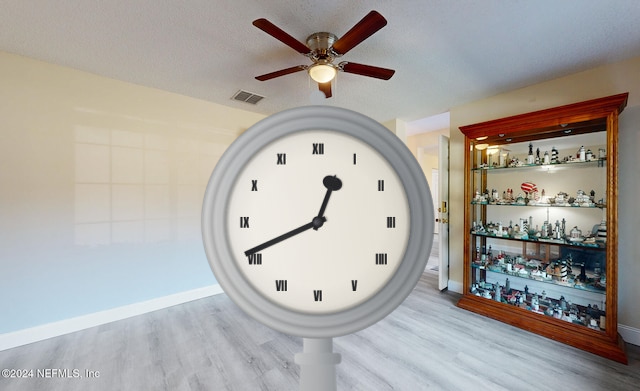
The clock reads 12h41
